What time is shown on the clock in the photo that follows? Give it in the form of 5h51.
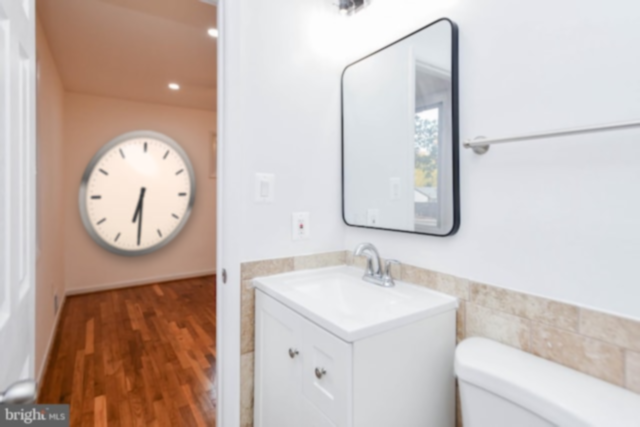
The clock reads 6h30
